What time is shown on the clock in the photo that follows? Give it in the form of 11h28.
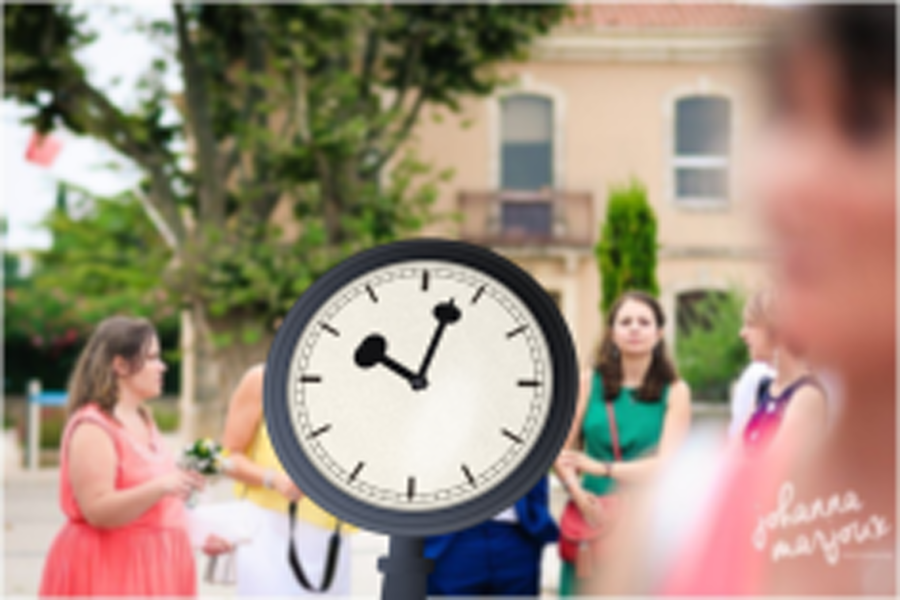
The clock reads 10h03
